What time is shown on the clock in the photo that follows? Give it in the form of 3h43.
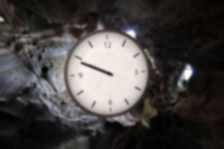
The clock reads 9h49
